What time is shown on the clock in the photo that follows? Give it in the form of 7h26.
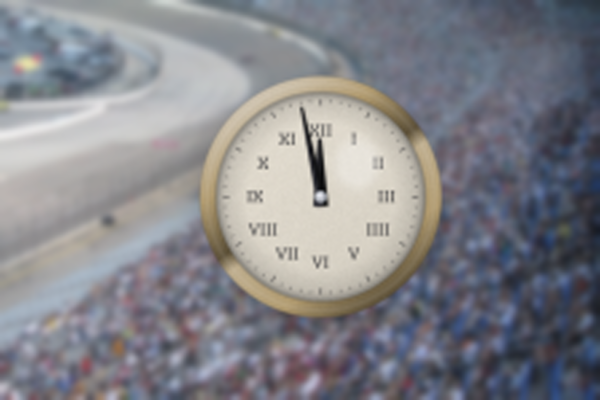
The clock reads 11h58
